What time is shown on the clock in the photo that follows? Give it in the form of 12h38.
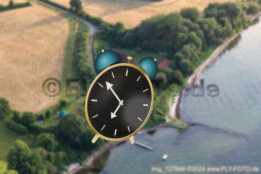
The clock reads 6h52
